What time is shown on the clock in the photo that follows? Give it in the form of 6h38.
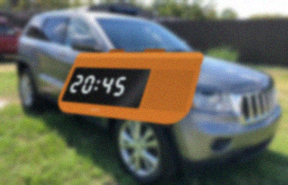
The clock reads 20h45
